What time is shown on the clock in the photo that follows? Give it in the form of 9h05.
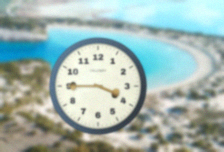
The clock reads 3h45
